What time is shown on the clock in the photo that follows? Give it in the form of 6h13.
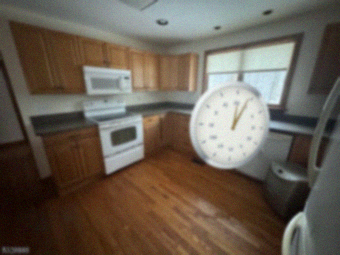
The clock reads 12h04
